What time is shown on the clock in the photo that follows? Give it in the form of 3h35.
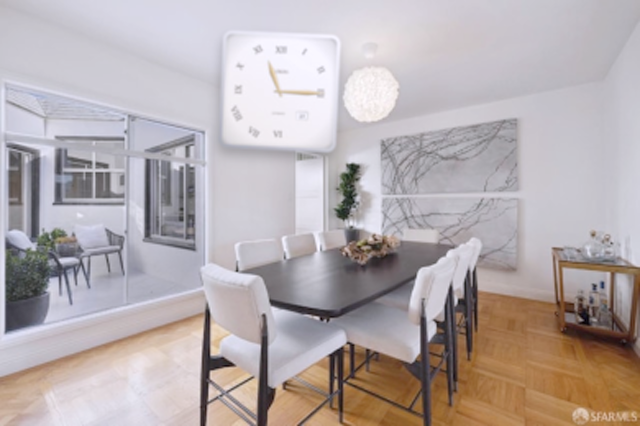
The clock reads 11h15
